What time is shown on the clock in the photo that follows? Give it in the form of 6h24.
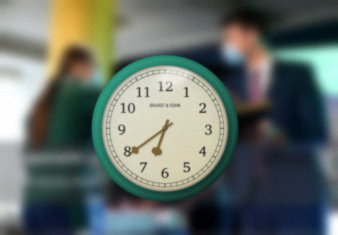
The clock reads 6h39
